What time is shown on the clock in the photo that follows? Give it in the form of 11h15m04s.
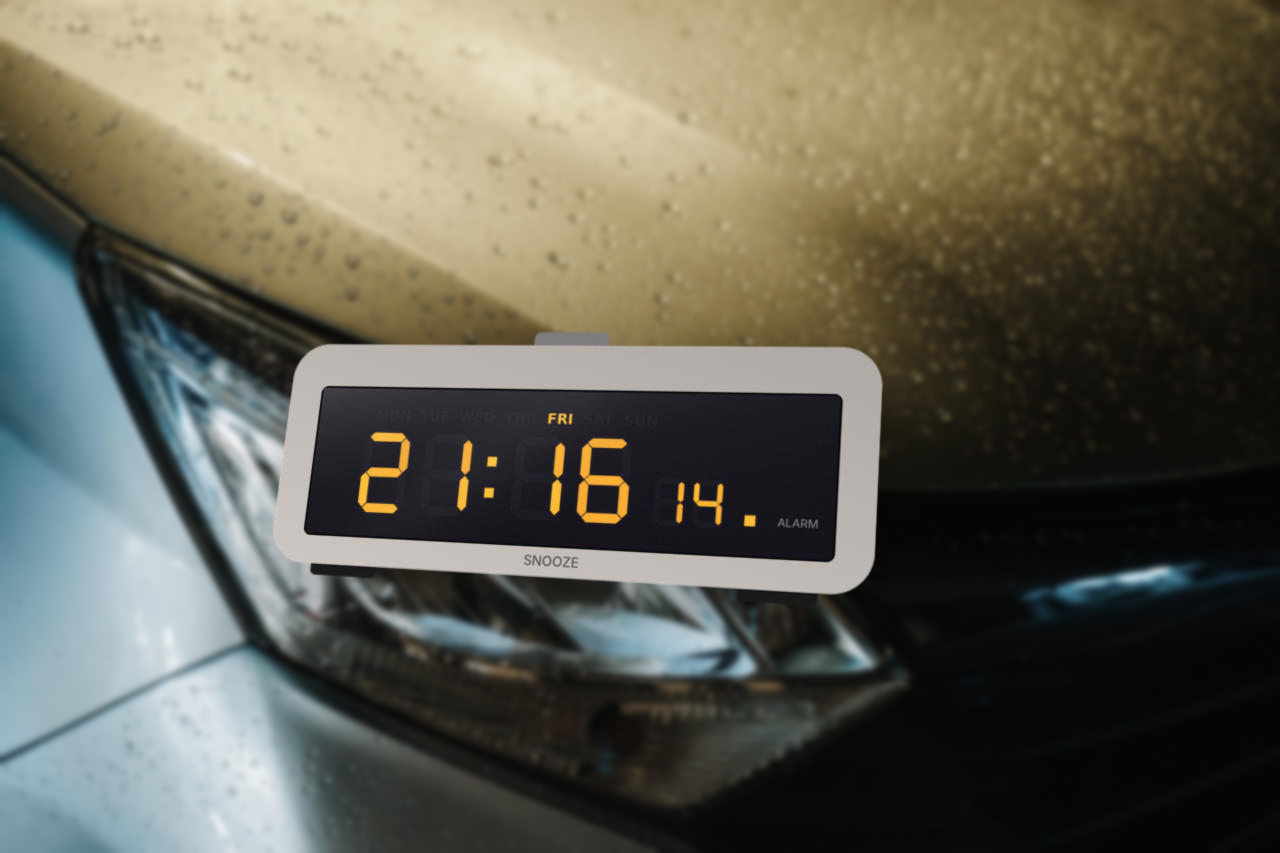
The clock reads 21h16m14s
